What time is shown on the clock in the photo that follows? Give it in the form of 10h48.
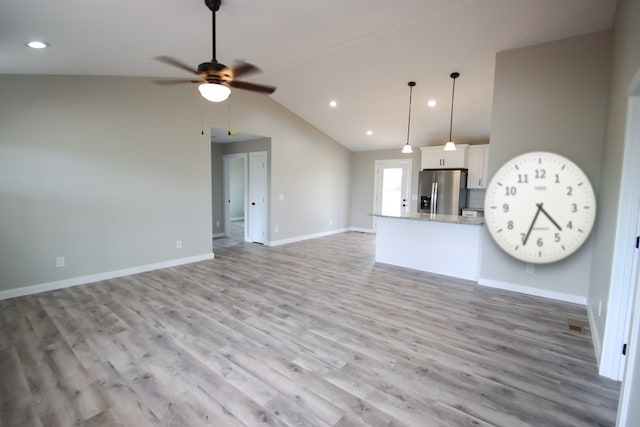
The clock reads 4h34
